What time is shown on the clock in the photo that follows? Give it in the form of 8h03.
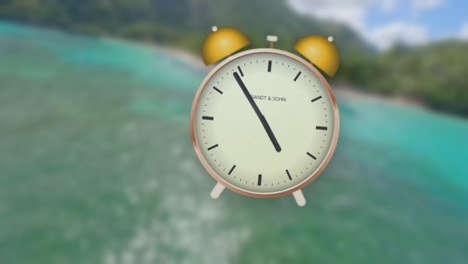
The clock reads 4h54
